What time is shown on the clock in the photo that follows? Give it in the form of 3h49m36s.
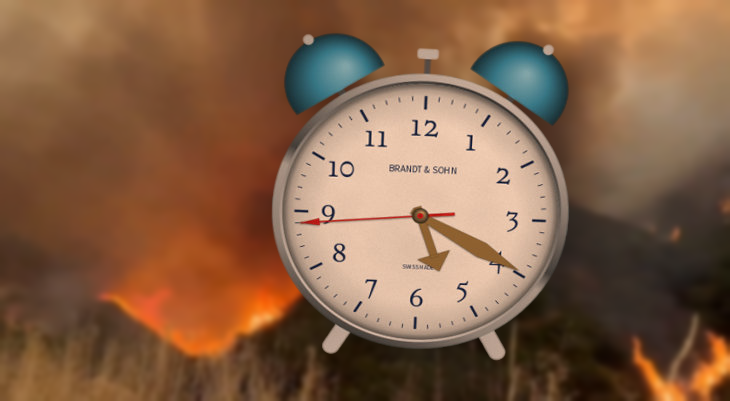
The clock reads 5h19m44s
